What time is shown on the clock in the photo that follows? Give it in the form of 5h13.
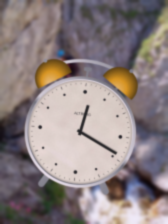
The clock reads 12h19
